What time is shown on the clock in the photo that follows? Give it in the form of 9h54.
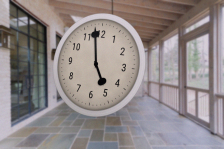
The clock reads 4h58
